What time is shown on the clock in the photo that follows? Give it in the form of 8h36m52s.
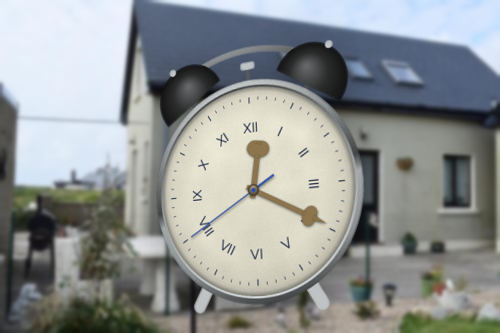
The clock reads 12h19m40s
